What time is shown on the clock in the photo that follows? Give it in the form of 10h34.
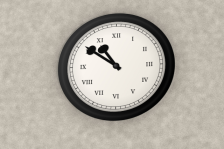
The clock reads 10h51
